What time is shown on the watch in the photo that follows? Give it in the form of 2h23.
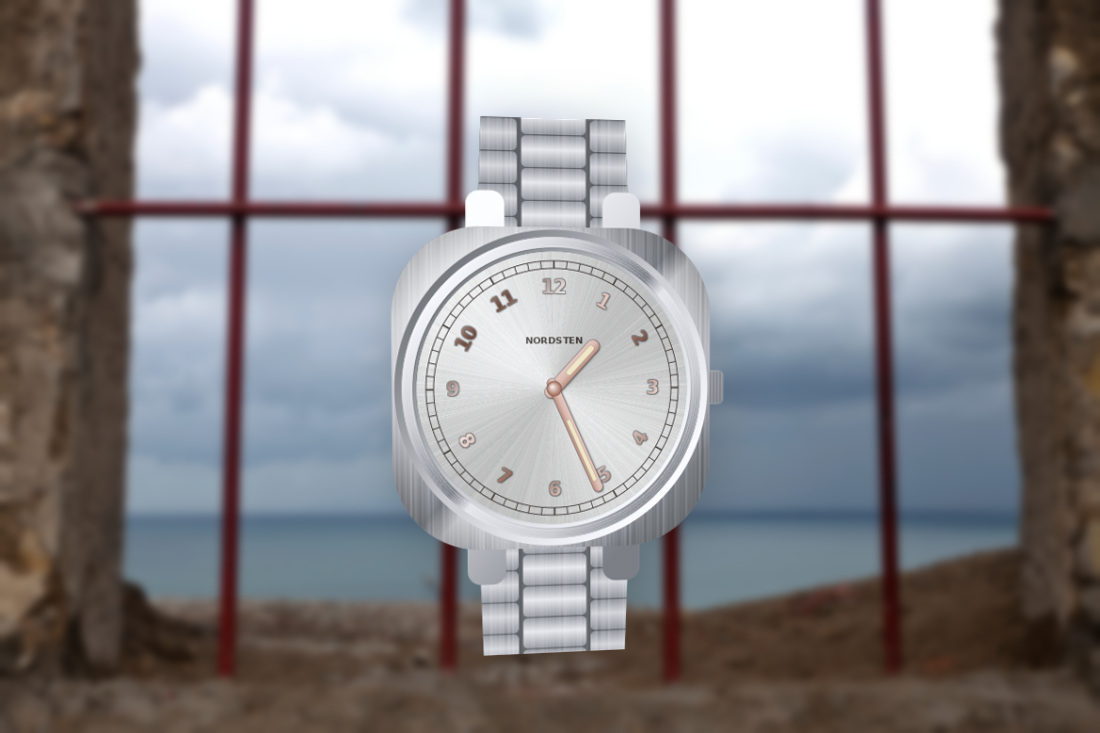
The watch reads 1h26
